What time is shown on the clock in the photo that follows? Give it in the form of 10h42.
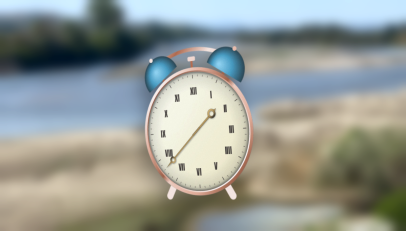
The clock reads 1h38
